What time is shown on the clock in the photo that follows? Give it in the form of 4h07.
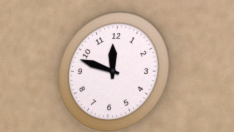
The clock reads 11h48
